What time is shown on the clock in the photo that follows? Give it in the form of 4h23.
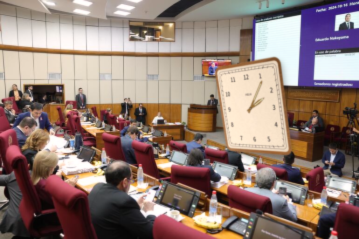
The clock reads 2h06
